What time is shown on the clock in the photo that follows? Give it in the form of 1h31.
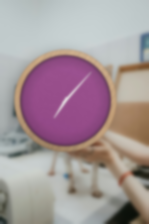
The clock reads 7h07
